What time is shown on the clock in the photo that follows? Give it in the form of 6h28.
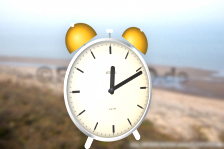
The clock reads 12h11
